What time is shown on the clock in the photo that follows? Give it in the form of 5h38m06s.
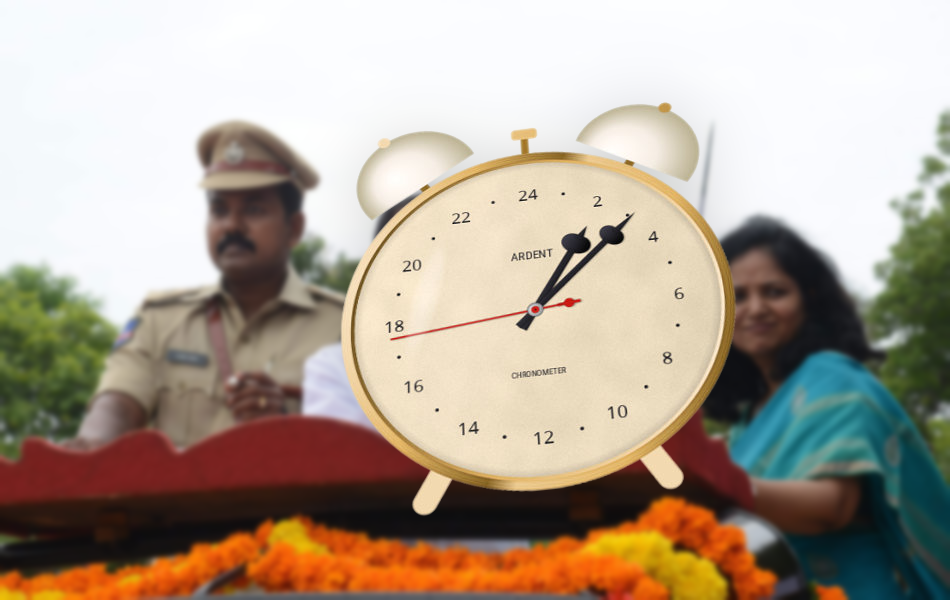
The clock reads 2h07m44s
